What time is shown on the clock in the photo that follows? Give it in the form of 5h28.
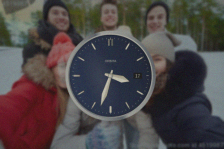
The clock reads 3h33
